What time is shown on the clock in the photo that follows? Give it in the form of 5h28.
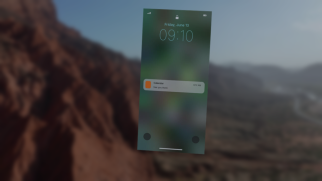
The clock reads 9h10
